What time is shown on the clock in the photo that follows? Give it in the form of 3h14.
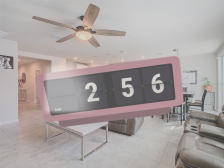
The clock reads 2h56
